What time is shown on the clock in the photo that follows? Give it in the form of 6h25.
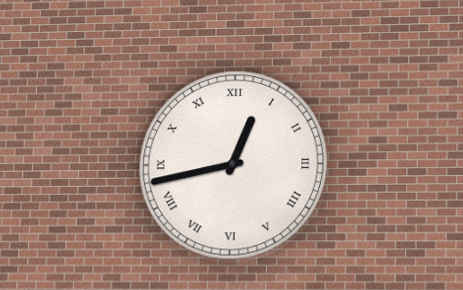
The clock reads 12h43
